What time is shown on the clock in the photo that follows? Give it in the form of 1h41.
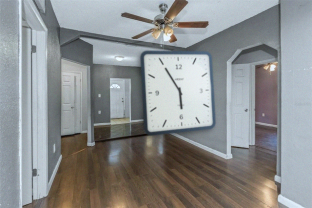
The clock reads 5h55
